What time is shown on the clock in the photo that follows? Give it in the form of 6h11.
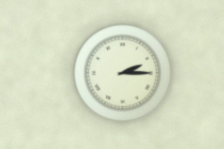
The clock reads 2h15
